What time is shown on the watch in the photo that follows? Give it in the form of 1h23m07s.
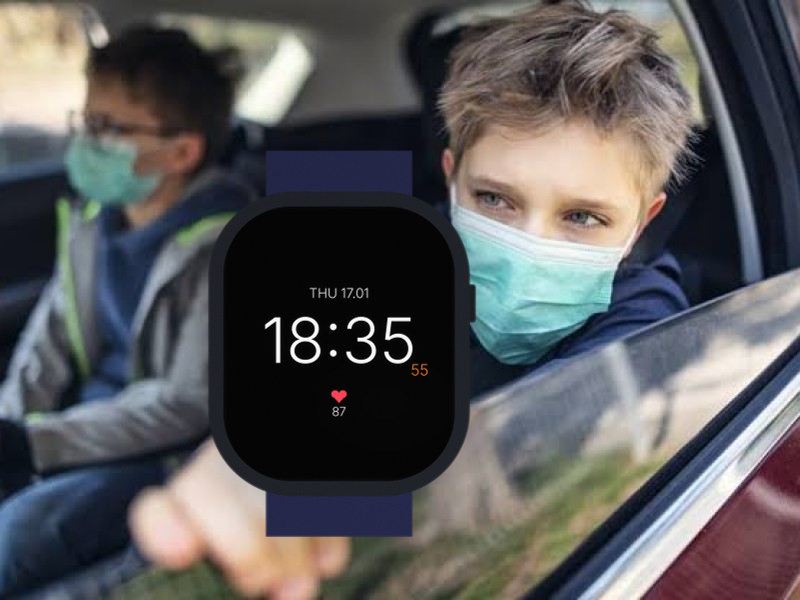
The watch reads 18h35m55s
